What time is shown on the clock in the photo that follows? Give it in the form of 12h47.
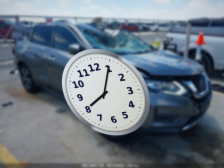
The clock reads 8h05
